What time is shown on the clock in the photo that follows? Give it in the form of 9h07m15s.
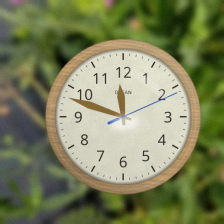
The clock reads 11h48m11s
